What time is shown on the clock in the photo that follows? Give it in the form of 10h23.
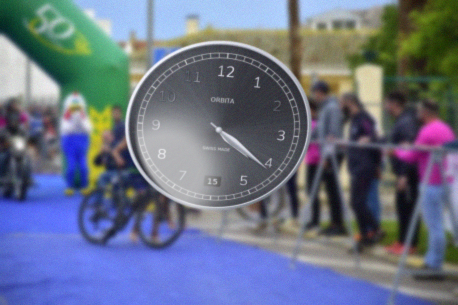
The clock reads 4h21
